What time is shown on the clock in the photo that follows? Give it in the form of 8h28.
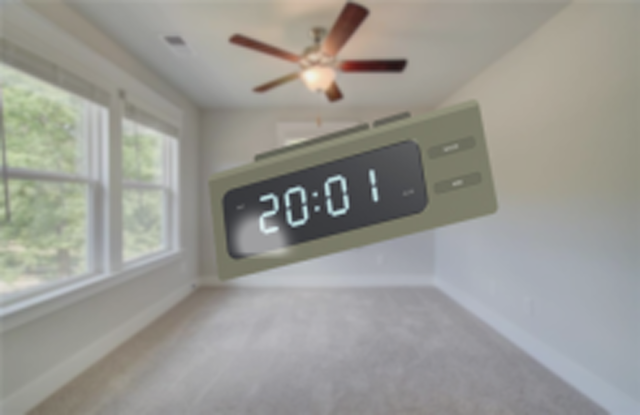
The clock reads 20h01
